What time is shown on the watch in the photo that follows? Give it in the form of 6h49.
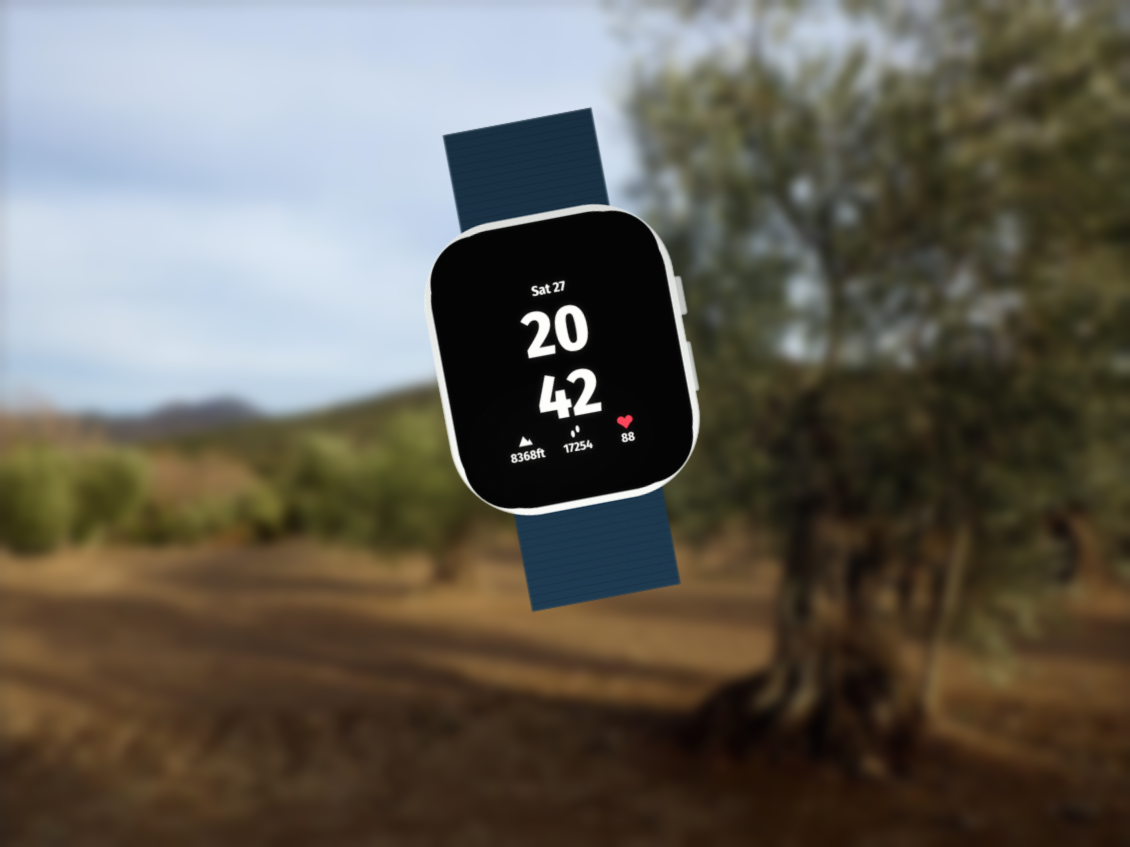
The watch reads 20h42
